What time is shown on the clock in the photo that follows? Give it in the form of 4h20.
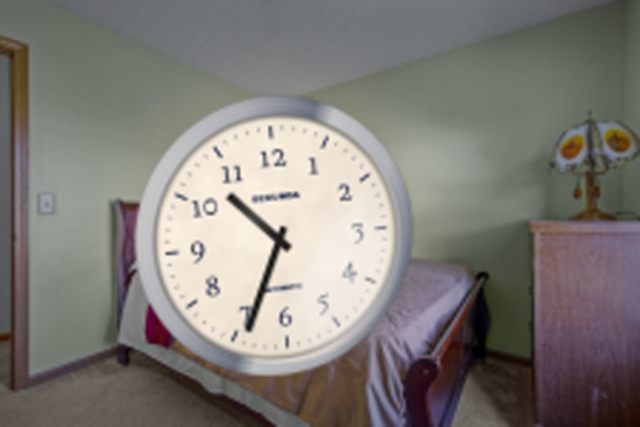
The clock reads 10h34
